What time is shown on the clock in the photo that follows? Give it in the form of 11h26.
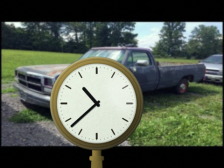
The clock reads 10h38
